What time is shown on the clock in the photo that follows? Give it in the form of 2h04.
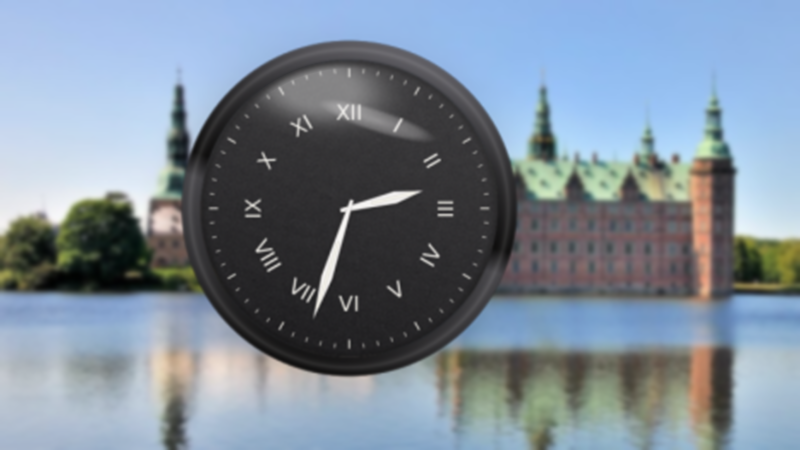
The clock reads 2h33
